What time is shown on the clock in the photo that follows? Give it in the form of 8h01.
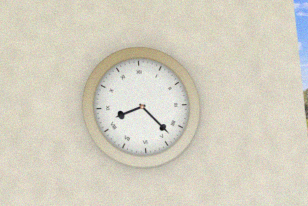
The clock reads 8h23
